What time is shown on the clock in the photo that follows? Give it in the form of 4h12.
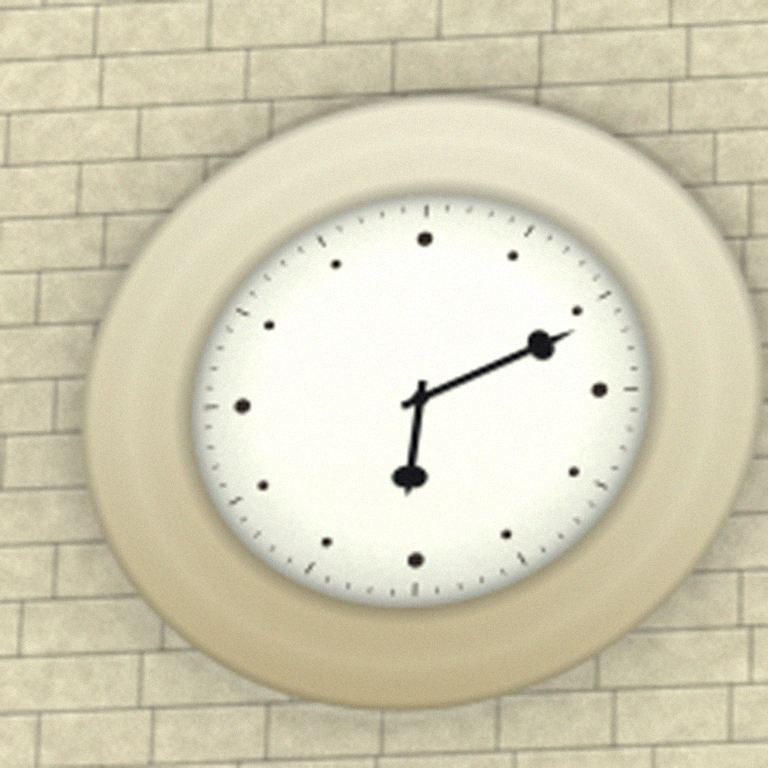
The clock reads 6h11
